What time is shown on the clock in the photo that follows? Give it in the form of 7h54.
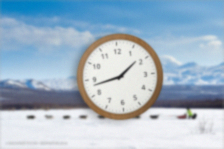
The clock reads 1h43
